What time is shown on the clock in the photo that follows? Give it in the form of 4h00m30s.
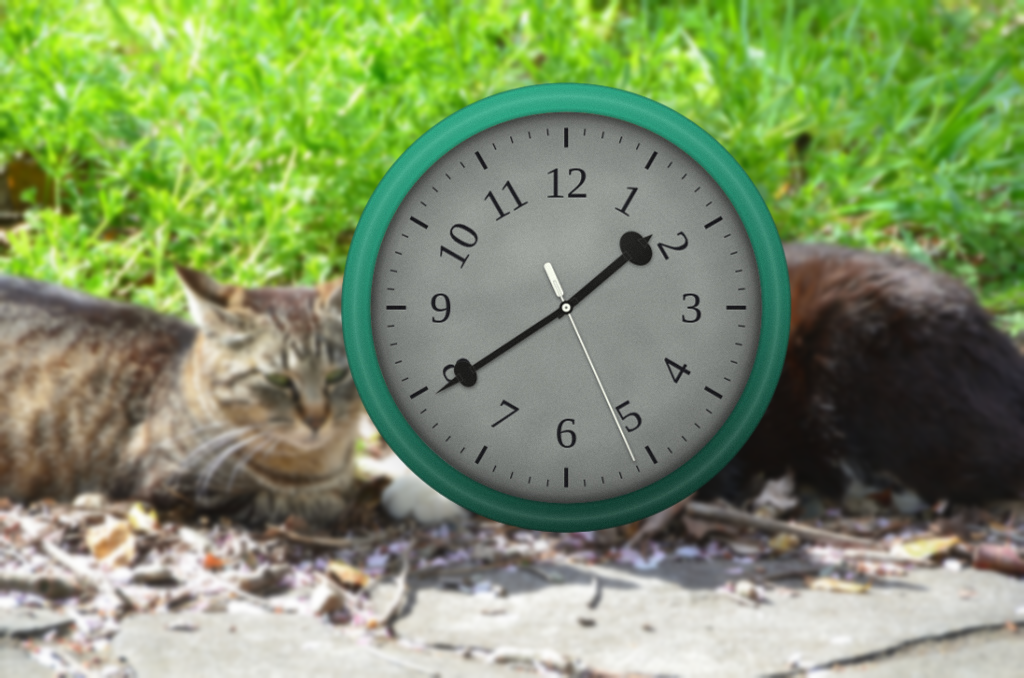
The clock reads 1h39m26s
